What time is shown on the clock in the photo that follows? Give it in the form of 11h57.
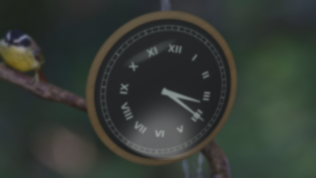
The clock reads 3h20
